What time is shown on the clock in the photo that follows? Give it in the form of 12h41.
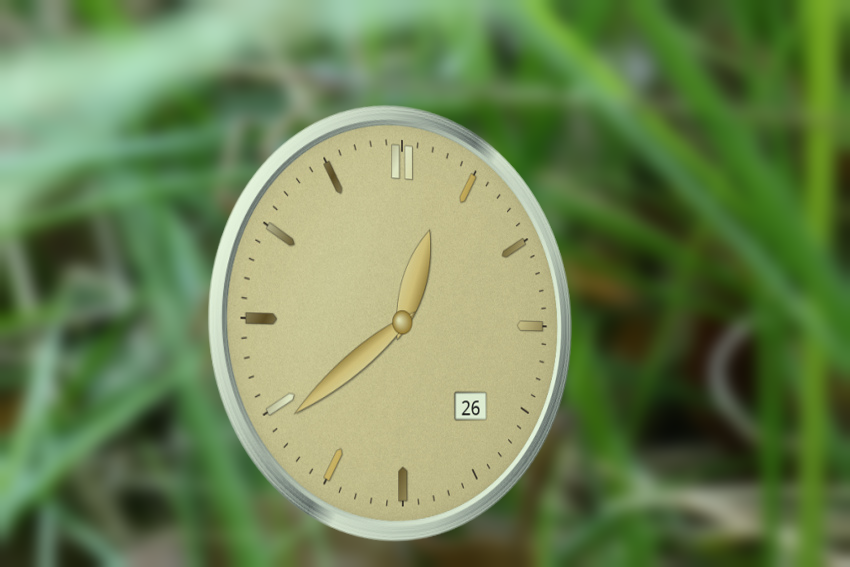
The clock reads 12h39
